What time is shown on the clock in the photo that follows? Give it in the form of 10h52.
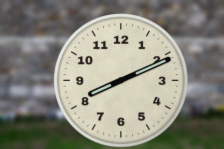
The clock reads 8h11
